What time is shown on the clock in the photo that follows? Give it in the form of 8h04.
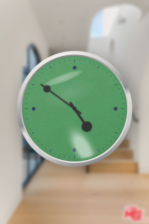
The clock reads 4h51
